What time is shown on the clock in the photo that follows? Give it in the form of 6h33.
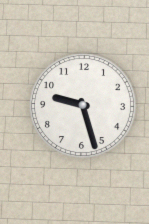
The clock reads 9h27
